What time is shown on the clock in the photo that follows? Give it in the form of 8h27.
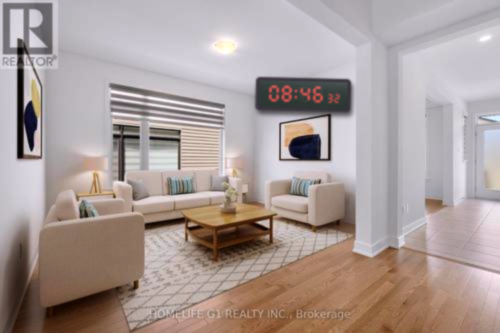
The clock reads 8h46
